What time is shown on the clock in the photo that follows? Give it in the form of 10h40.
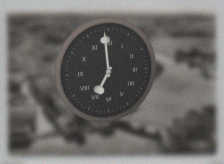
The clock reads 6h59
